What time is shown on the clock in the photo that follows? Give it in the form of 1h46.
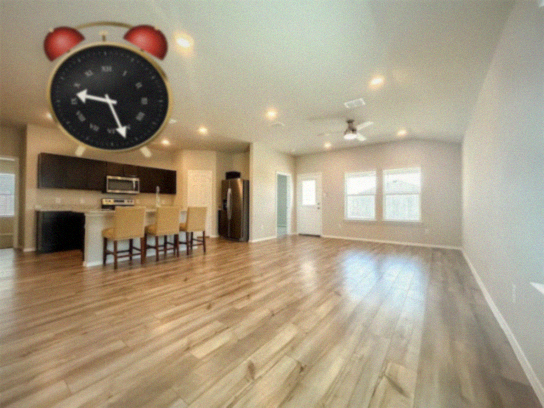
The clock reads 9h27
